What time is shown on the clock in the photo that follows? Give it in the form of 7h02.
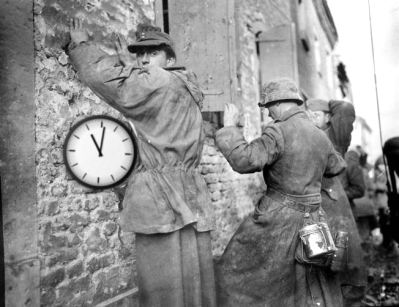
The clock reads 11h01
